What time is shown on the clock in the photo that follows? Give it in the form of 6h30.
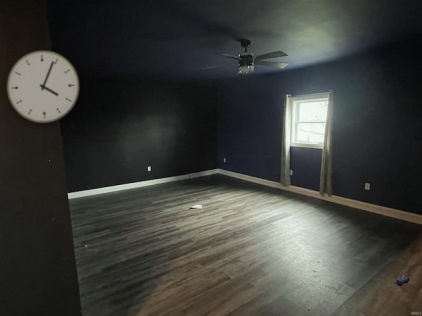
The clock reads 4h04
